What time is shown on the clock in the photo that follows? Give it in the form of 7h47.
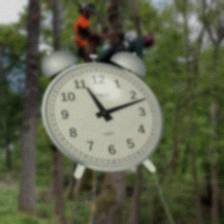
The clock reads 11h12
